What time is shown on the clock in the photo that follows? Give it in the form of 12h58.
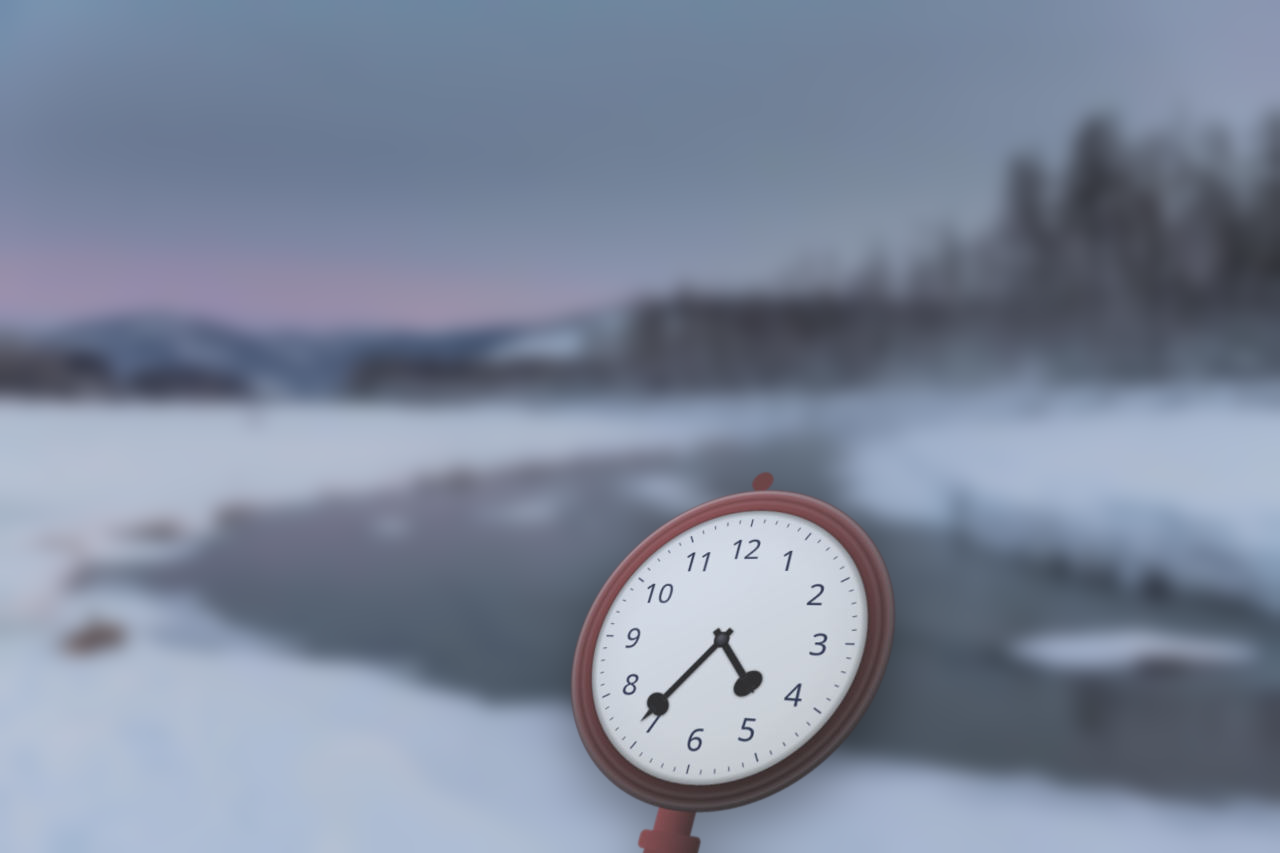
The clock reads 4h36
